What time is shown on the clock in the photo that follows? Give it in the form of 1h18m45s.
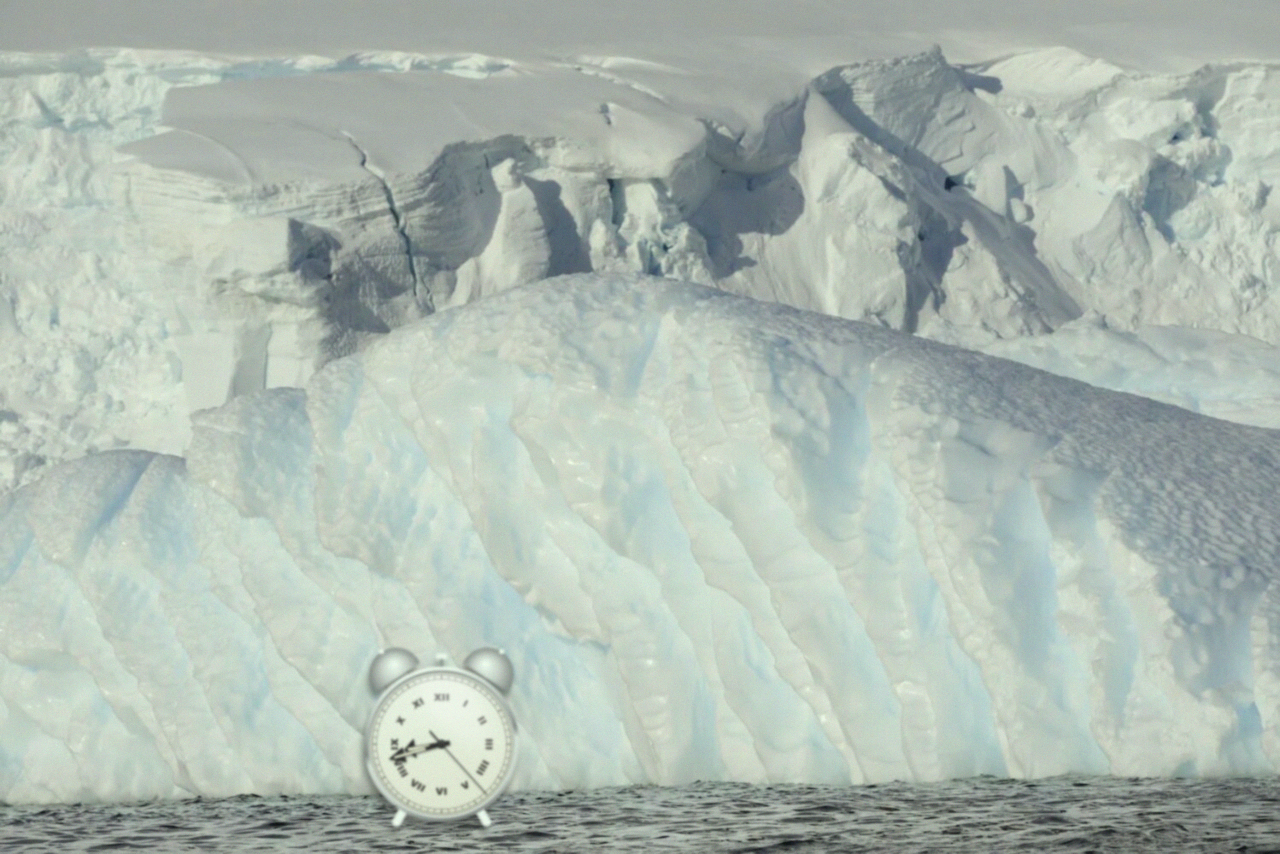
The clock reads 8h42m23s
